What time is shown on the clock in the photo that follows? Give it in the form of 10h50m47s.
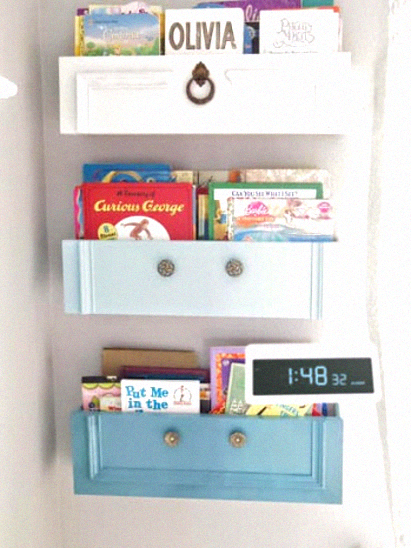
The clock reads 1h48m32s
